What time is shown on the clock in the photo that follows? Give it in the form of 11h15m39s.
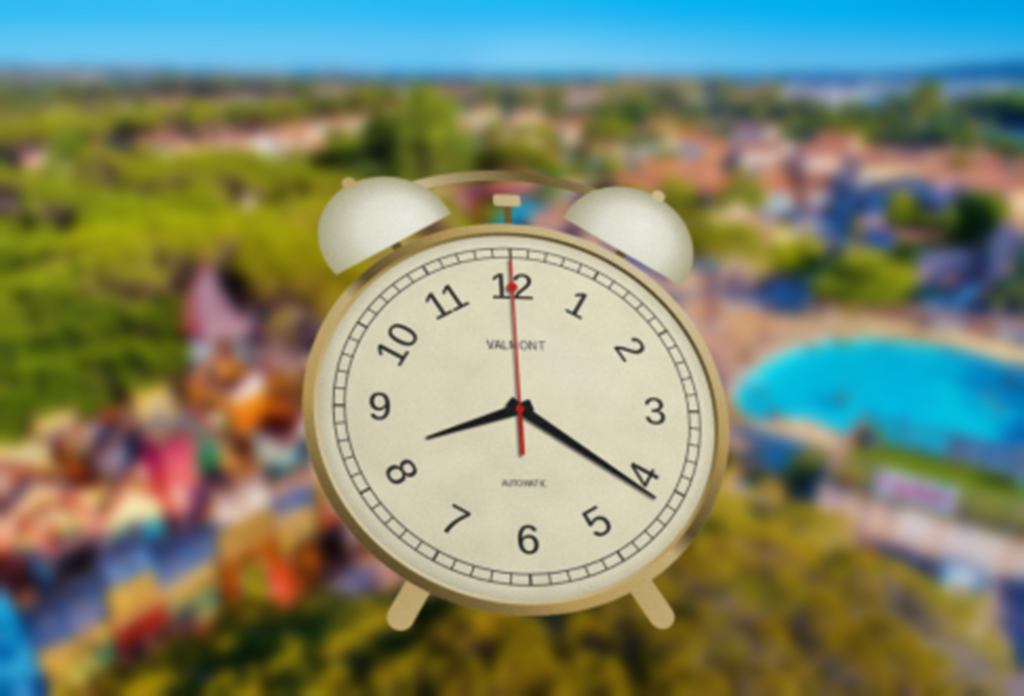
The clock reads 8h21m00s
